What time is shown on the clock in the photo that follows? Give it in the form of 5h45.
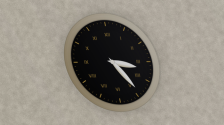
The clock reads 3h24
